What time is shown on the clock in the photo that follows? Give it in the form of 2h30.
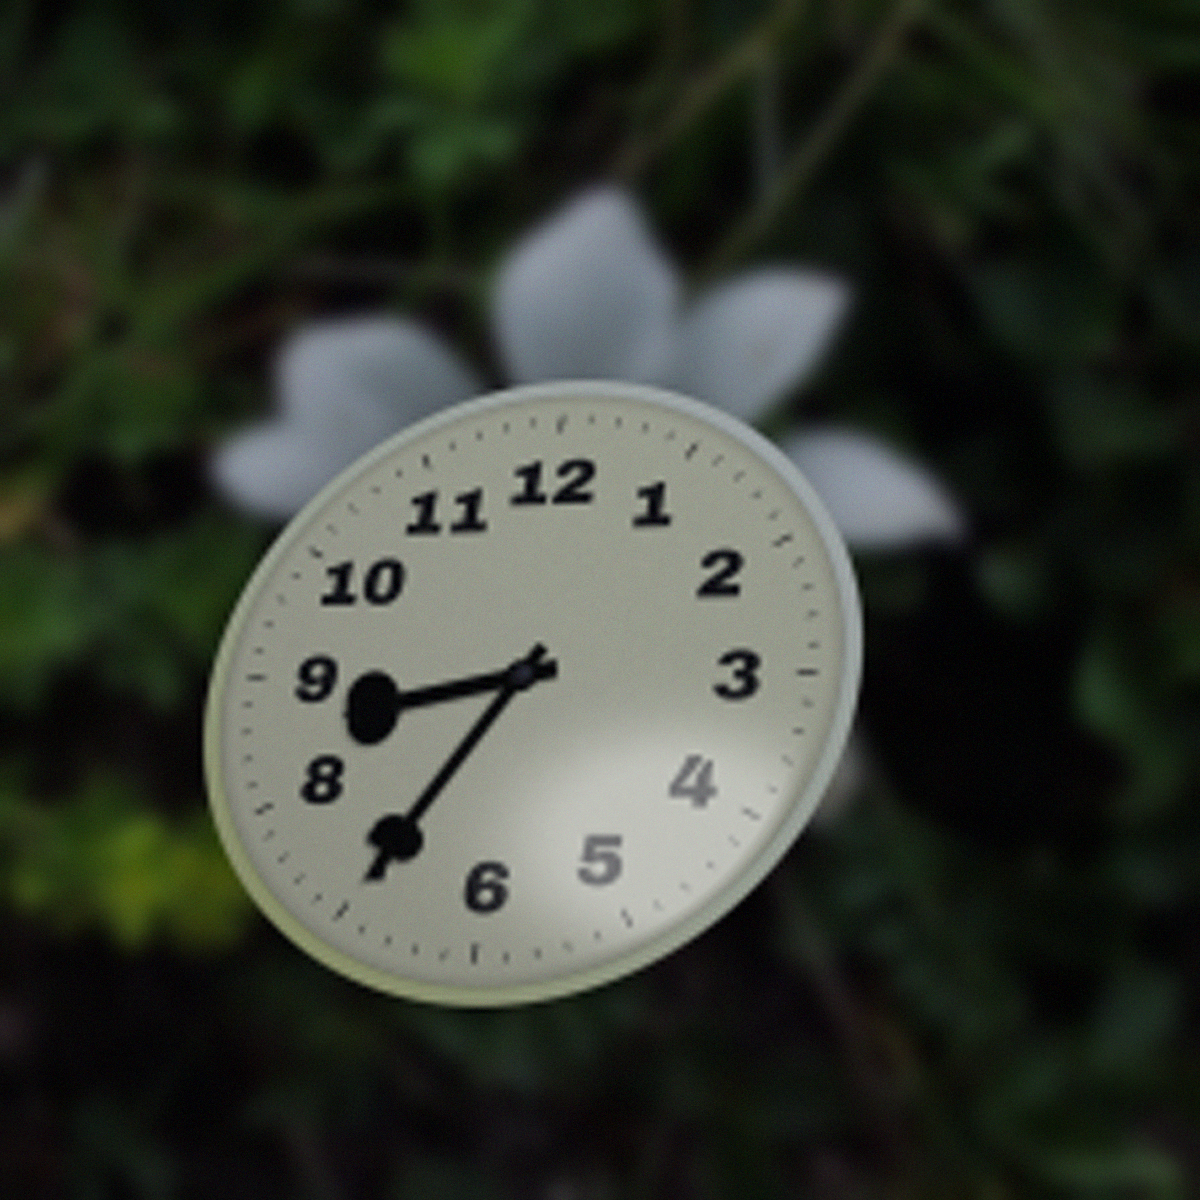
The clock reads 8h35
